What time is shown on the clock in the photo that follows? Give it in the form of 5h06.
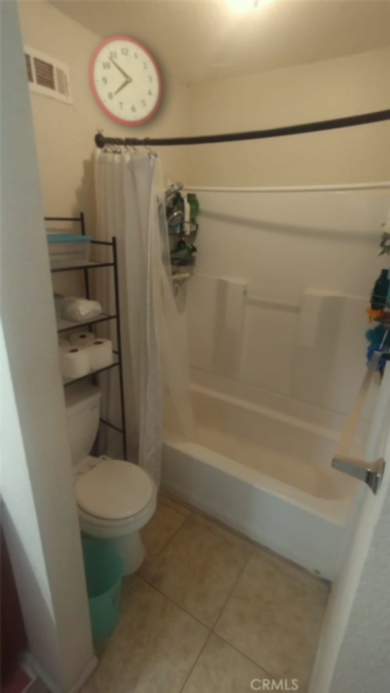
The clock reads 7h53
